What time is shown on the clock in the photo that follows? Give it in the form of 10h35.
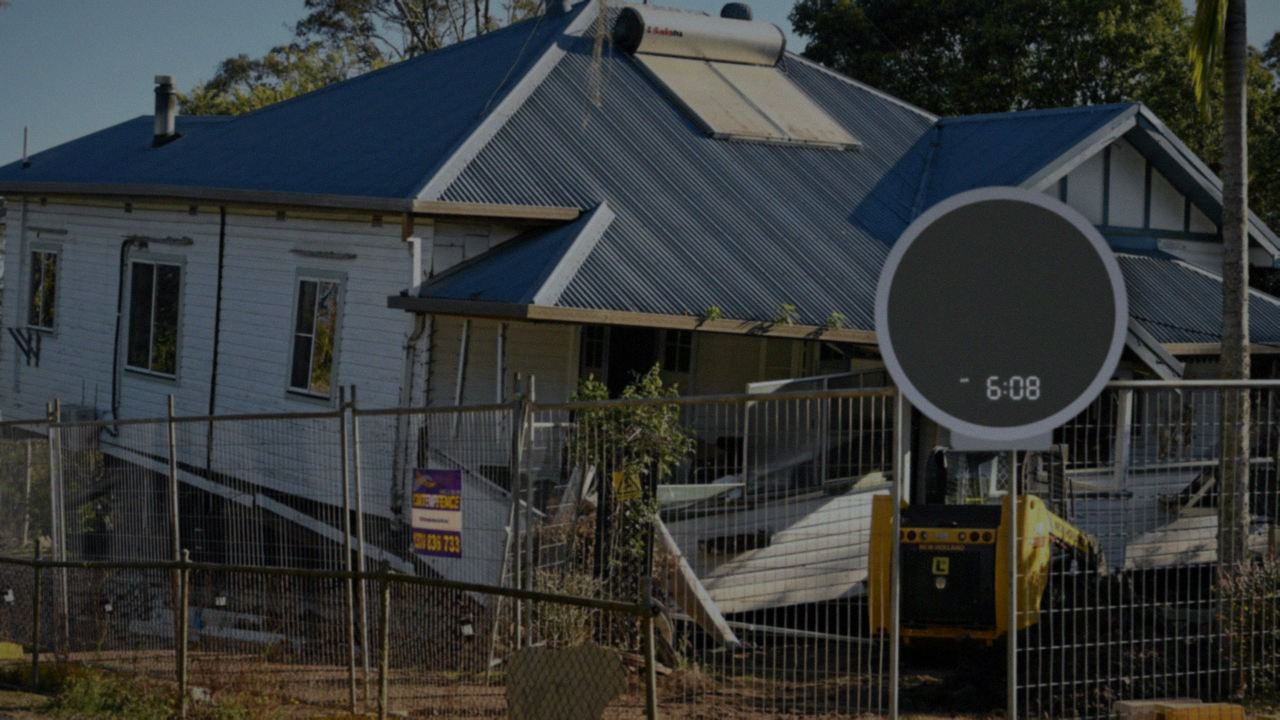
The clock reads 6h08
